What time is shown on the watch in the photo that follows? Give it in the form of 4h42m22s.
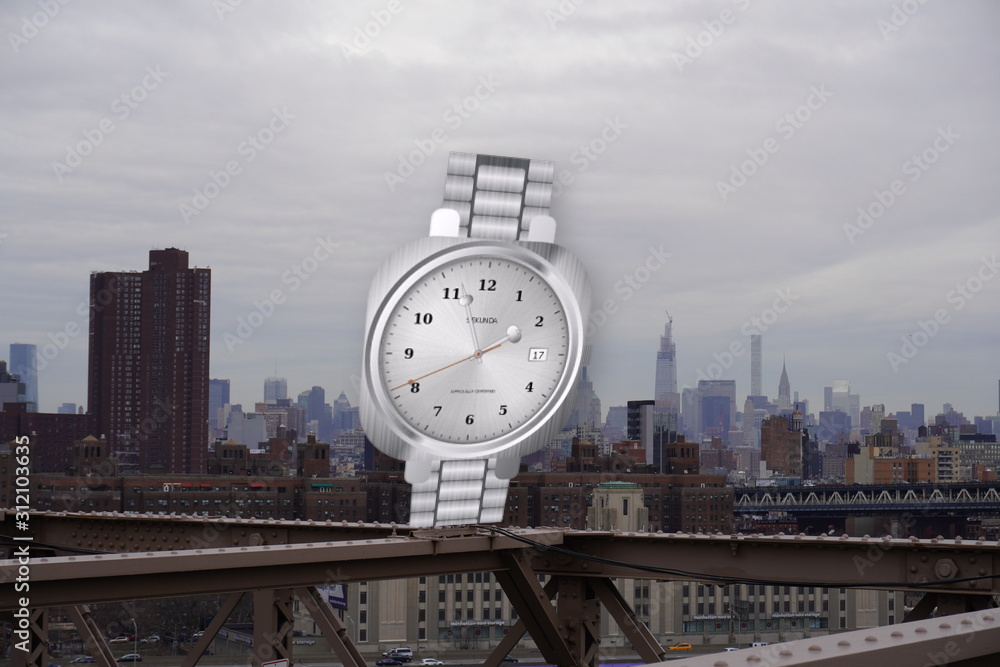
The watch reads 1h56m41s
